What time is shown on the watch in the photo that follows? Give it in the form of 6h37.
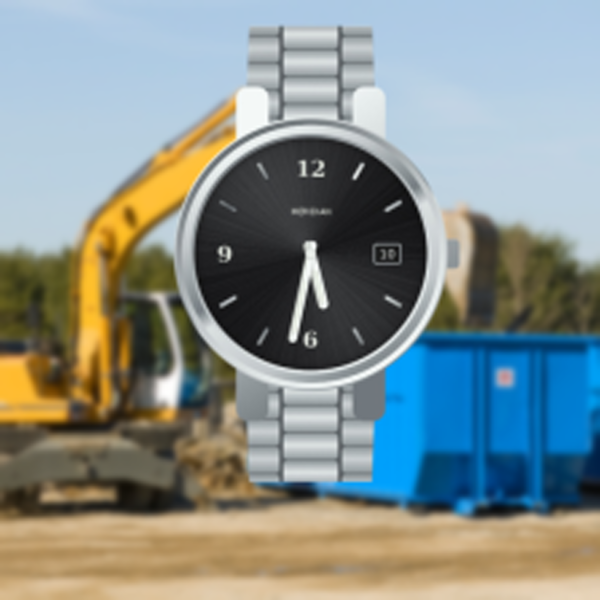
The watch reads 5h32
